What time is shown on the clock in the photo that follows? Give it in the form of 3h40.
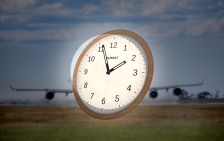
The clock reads 1h56
